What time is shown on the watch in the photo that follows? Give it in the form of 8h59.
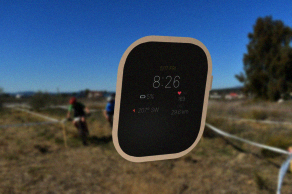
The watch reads 8h26
